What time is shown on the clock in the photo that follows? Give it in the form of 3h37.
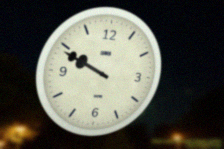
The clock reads 9h49
